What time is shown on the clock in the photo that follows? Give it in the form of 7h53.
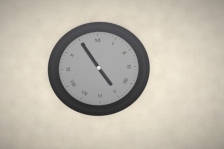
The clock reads 4h55
